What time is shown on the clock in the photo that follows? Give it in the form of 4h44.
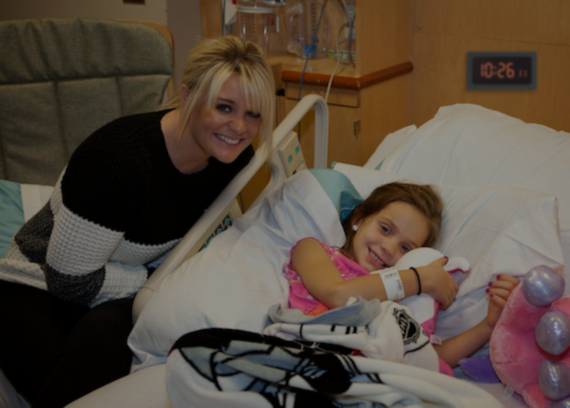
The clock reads 10h26
